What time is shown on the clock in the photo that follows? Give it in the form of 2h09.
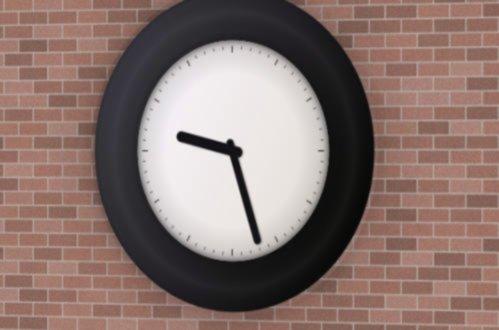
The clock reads 9h27
